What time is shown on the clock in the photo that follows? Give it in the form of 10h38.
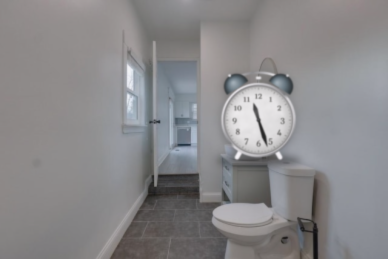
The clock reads 11h27
